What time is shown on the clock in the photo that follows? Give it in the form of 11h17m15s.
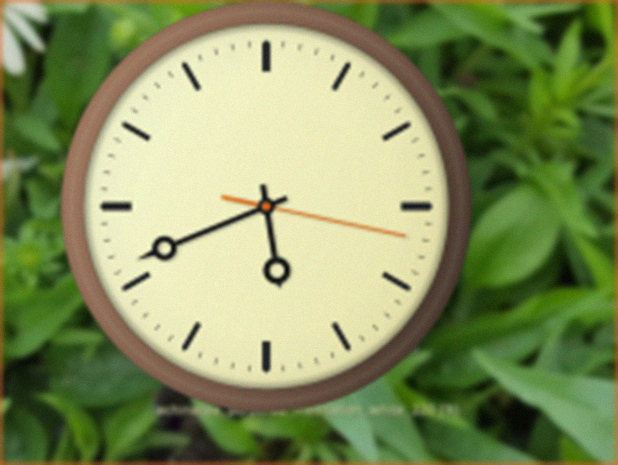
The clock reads 5h41m17s
